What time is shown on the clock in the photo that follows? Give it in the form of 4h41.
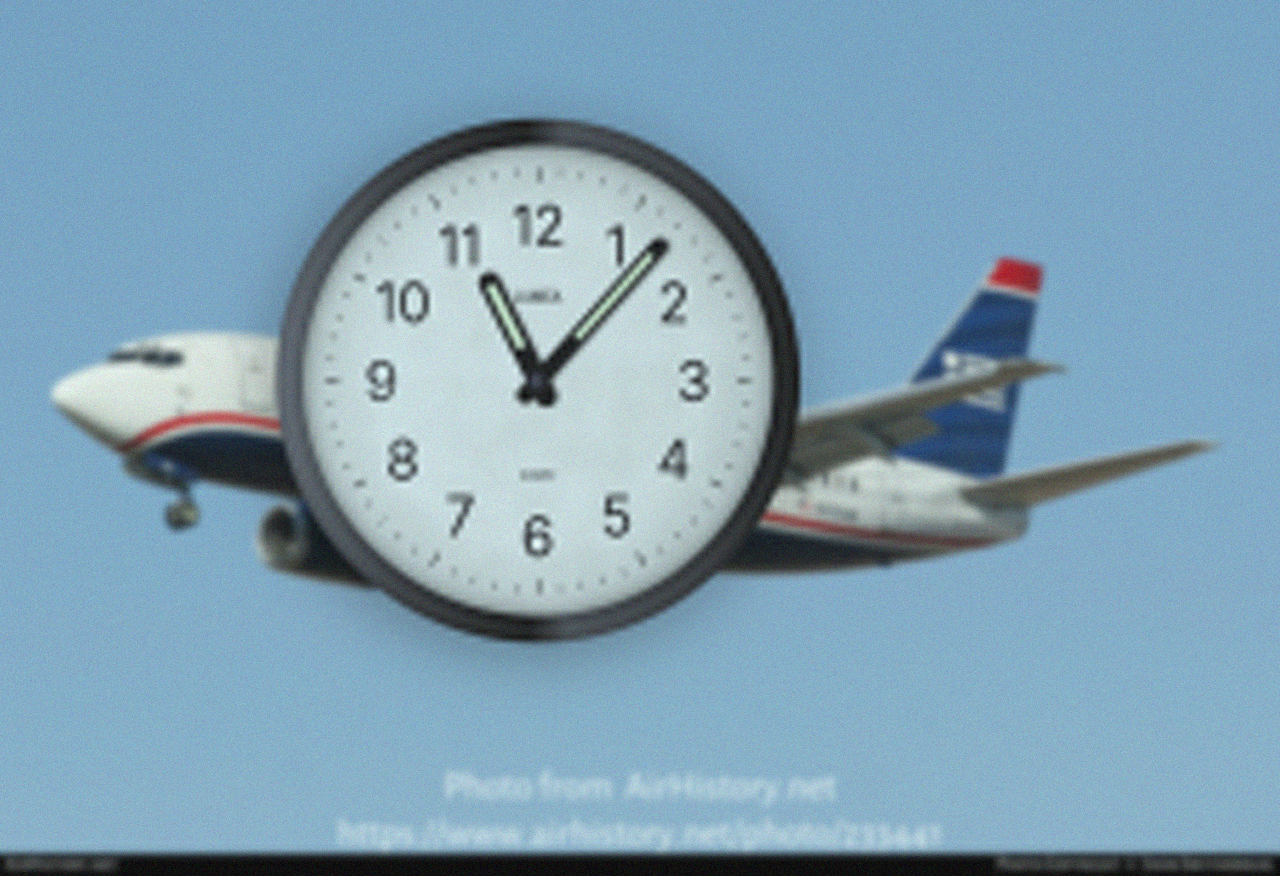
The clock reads 11h07
